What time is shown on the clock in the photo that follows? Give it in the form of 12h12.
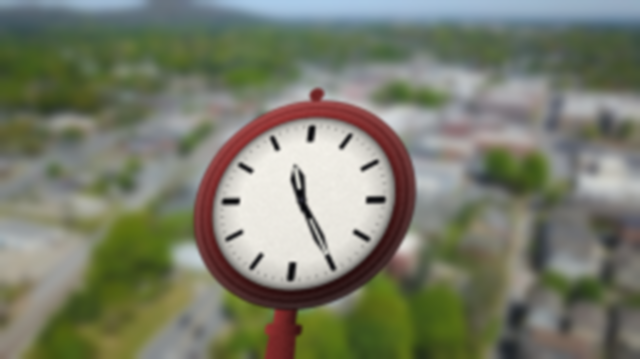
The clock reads 11h25
